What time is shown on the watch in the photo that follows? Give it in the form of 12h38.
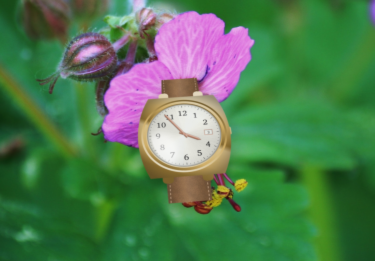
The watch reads 3h54
